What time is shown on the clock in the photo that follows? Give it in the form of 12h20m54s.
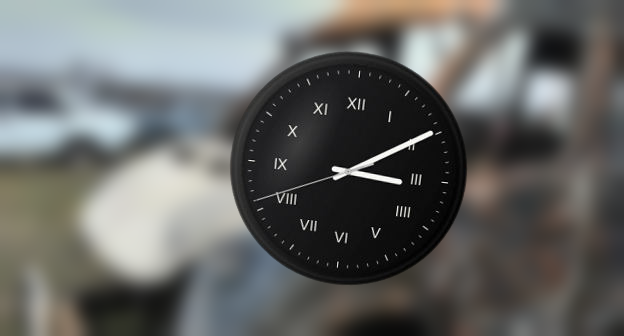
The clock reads 3h09m41s
